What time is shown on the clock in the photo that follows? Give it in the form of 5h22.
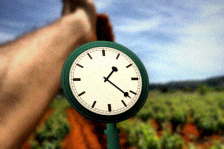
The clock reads 1h22
